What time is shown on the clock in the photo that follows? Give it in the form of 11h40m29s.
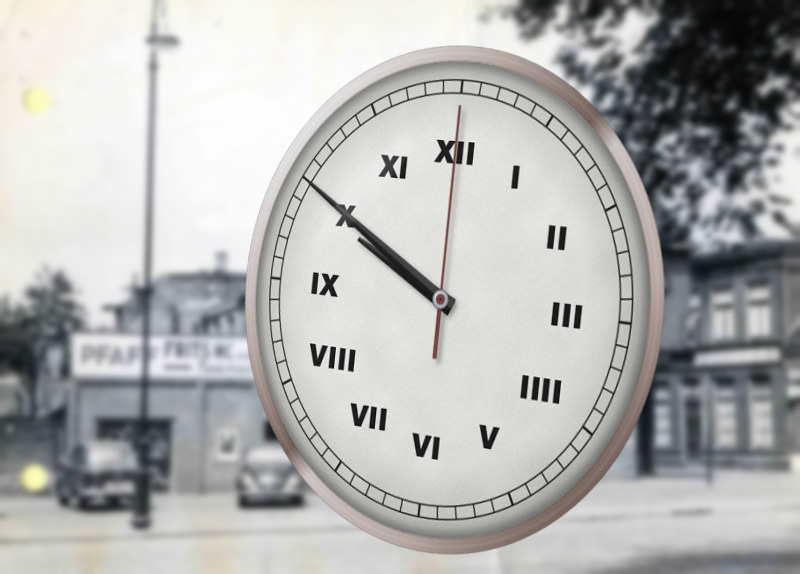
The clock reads 9h50m00s
